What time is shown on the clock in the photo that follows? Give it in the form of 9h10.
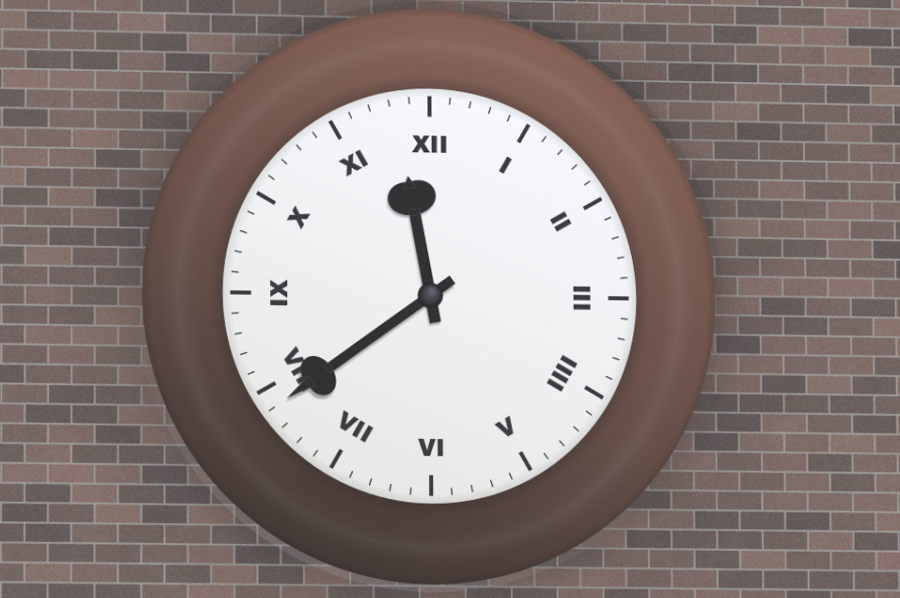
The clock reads 11h39
